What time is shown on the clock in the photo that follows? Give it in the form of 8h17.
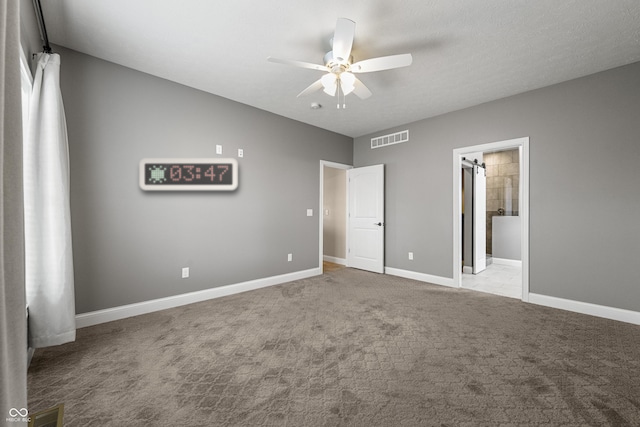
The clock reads 3h47
